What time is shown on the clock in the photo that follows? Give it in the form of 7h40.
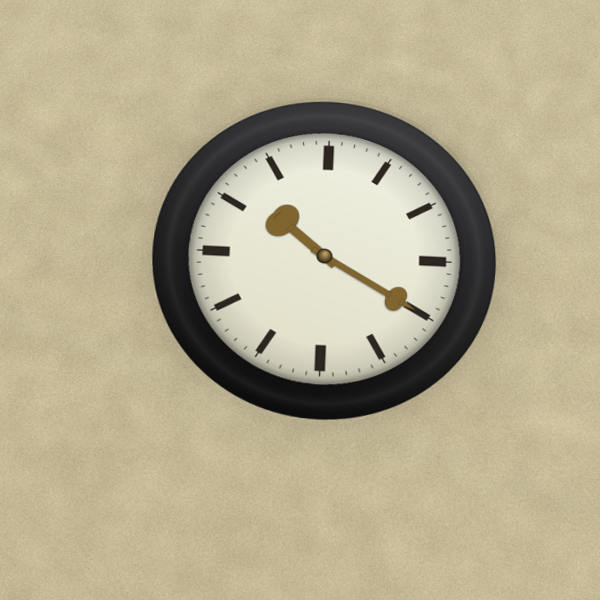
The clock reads 10h20
